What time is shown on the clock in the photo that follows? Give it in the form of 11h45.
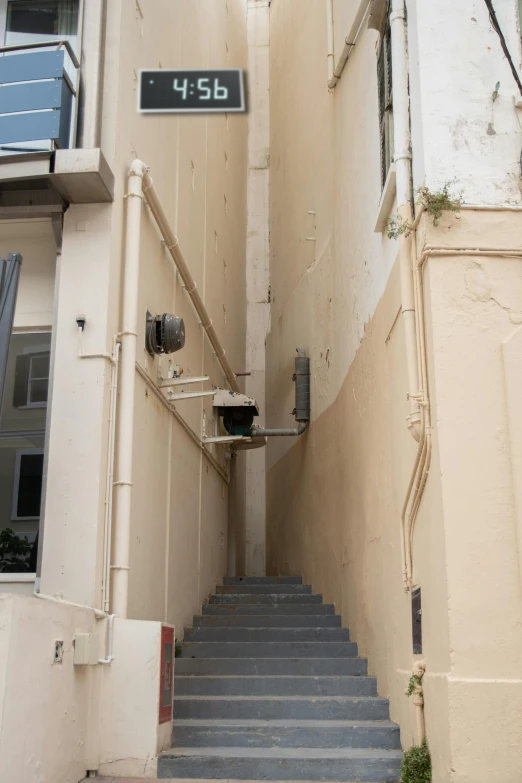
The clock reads 4h56
